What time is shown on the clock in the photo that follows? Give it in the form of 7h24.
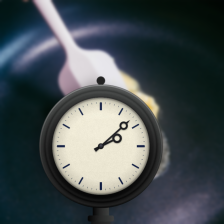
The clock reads 2h08
